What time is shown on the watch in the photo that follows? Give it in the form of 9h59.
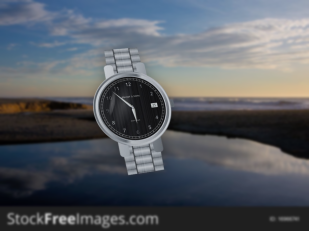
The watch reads 5h53
